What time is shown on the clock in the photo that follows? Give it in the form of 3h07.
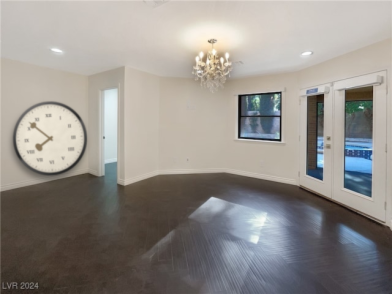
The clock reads 7h52
